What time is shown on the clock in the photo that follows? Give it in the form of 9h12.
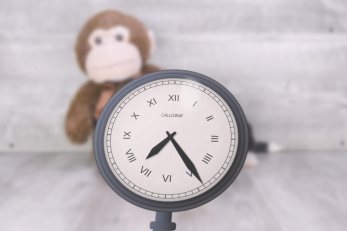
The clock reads 7h24
